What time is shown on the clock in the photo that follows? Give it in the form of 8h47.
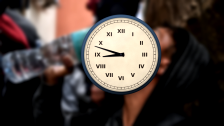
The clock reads 8h48
